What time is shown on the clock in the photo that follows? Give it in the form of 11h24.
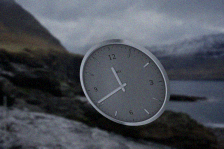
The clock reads 11h41
